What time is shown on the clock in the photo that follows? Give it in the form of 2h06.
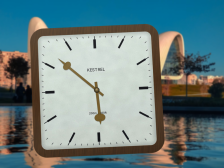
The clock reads 5h52
